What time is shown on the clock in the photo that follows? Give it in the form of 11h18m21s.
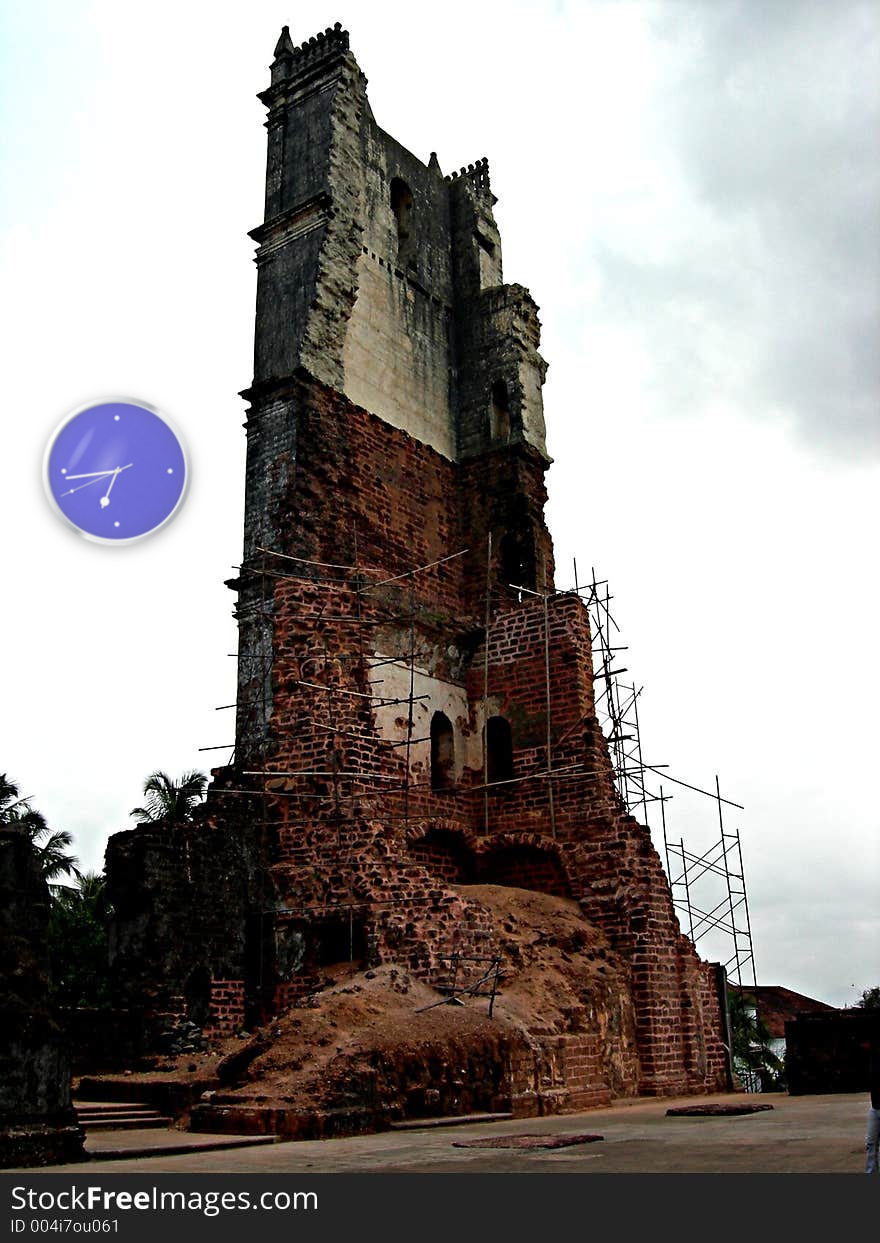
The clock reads 6h43m41s
